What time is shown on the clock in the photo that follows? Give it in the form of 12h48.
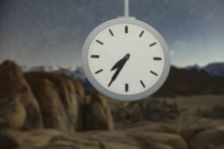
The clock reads 7h35
